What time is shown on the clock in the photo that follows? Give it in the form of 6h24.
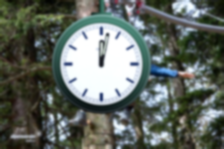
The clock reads 12h02
